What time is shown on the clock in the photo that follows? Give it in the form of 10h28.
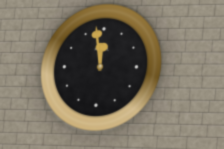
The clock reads 11h58
